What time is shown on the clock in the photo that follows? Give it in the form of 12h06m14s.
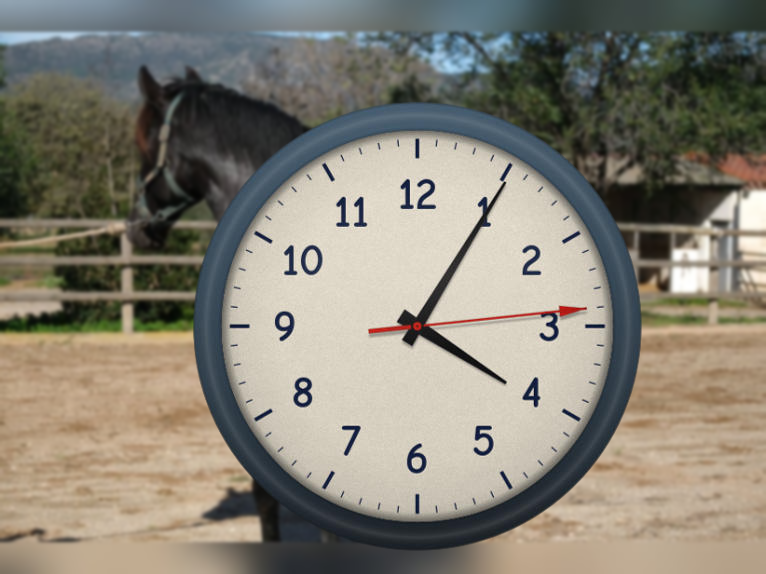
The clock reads 4h05m14s
